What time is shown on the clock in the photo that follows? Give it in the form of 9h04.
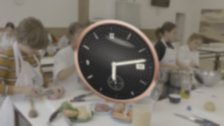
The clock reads 6h13
